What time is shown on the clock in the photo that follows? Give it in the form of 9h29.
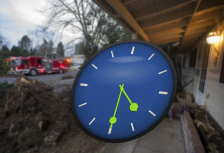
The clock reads 4h30
